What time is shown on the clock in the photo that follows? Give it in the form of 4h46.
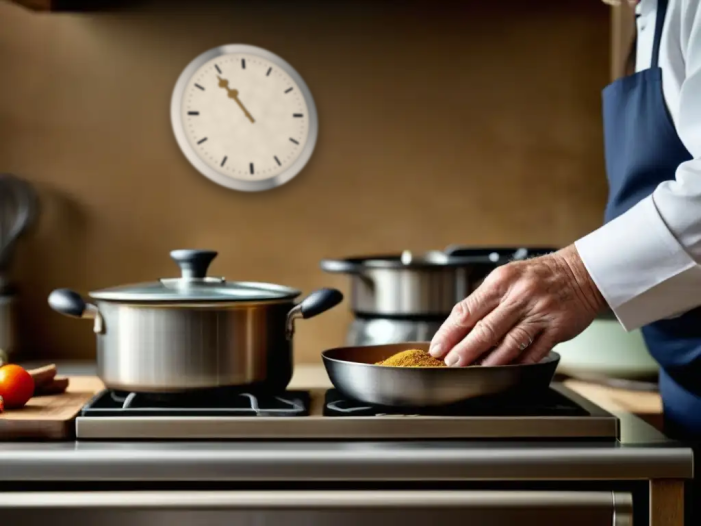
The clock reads 10h54
